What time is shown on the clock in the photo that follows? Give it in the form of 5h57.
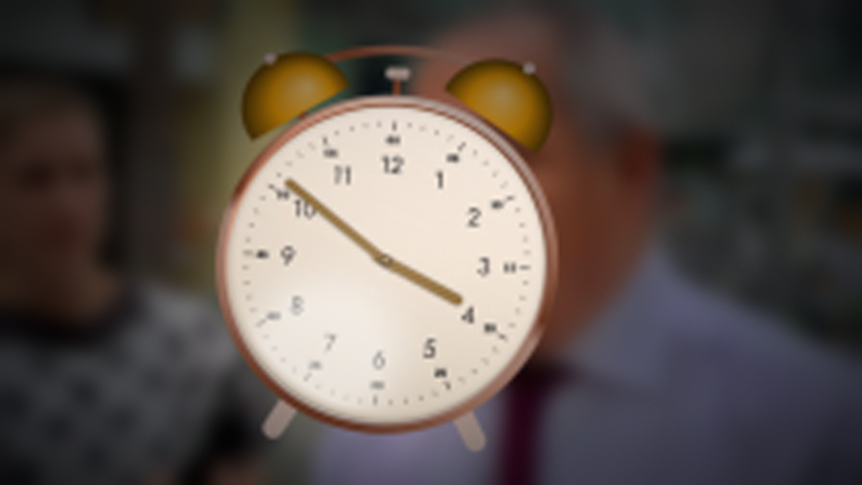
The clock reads 3h51
